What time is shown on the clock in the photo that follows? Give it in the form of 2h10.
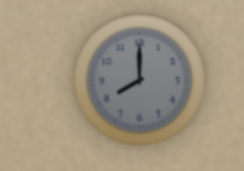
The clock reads 8h00
